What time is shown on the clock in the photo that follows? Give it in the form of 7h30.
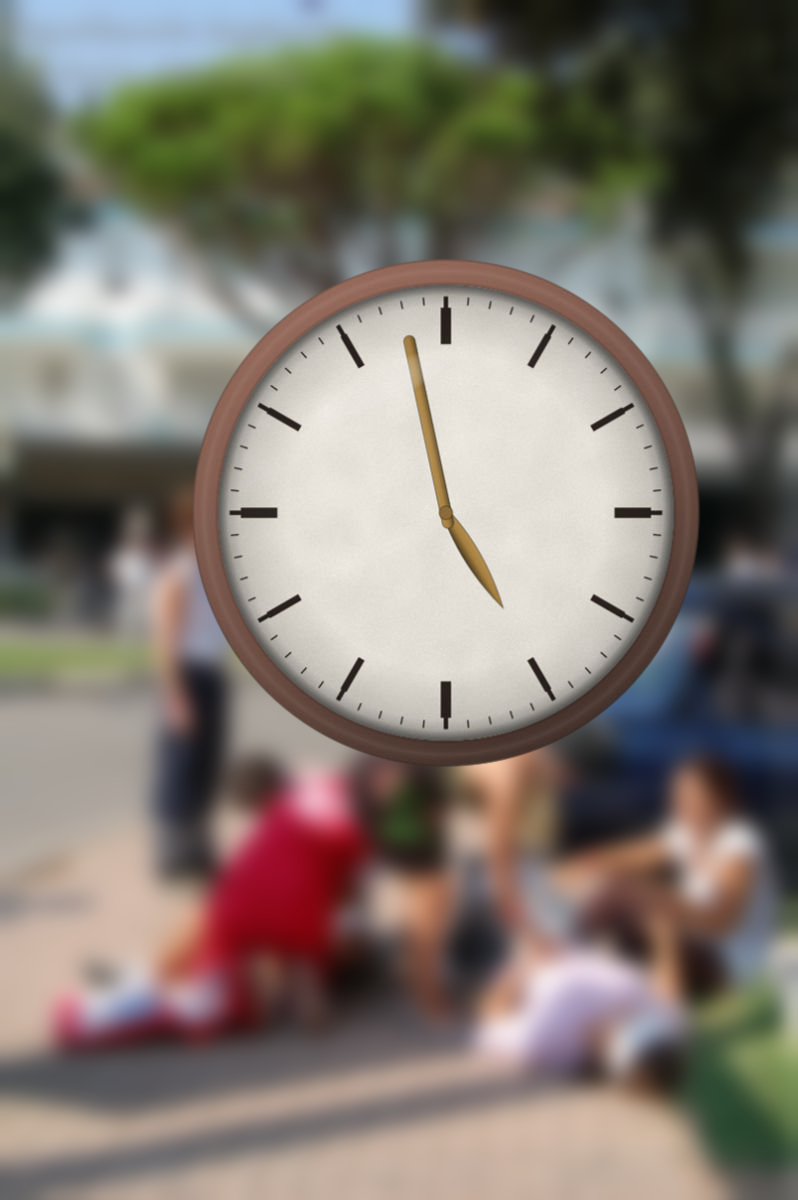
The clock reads 4h58
